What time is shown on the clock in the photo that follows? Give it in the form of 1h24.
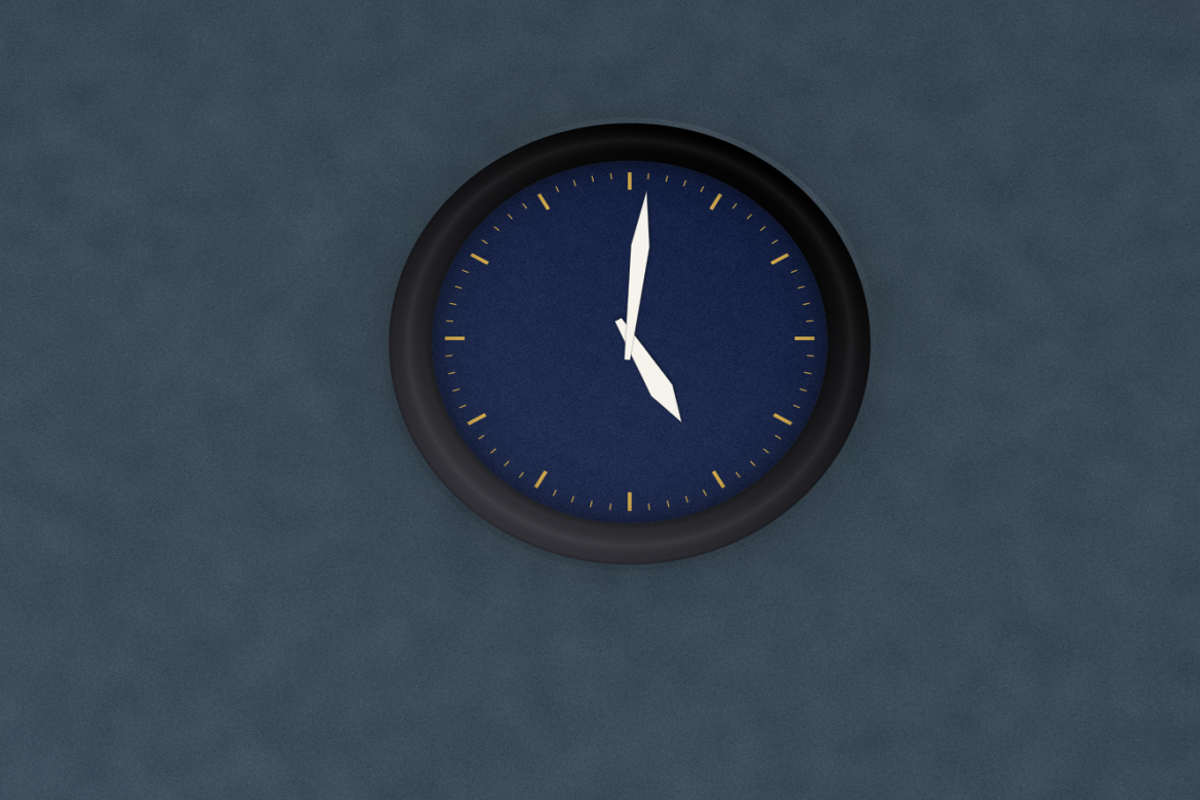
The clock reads 5h01
